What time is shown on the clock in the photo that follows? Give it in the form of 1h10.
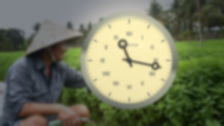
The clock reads 11h17
